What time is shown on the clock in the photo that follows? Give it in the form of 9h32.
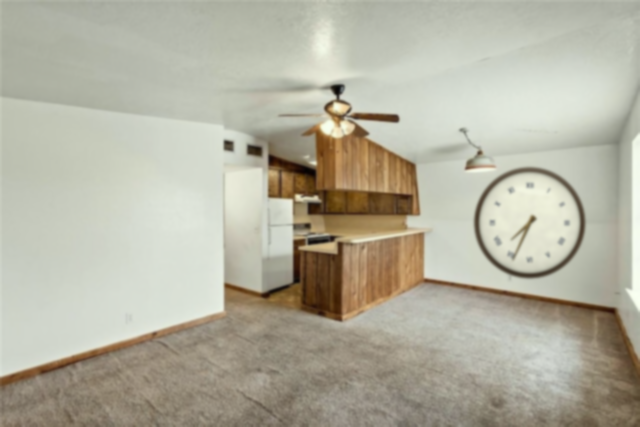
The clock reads 7h34
